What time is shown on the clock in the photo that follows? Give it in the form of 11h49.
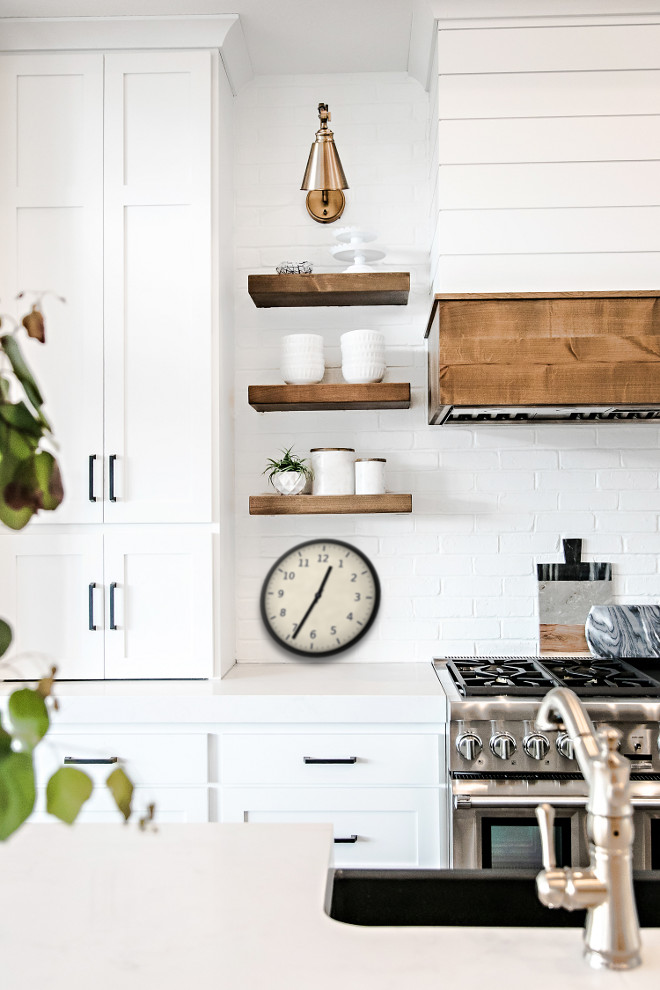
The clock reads 12h34
